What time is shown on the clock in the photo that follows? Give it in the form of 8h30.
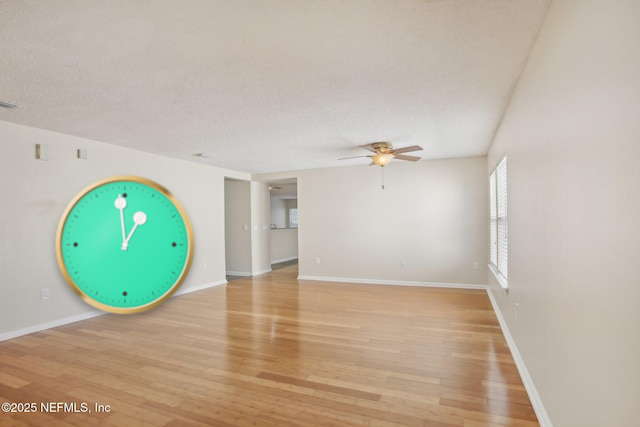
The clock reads 12h59
